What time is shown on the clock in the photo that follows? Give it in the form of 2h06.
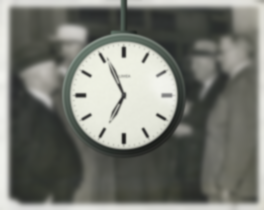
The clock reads 6h56
